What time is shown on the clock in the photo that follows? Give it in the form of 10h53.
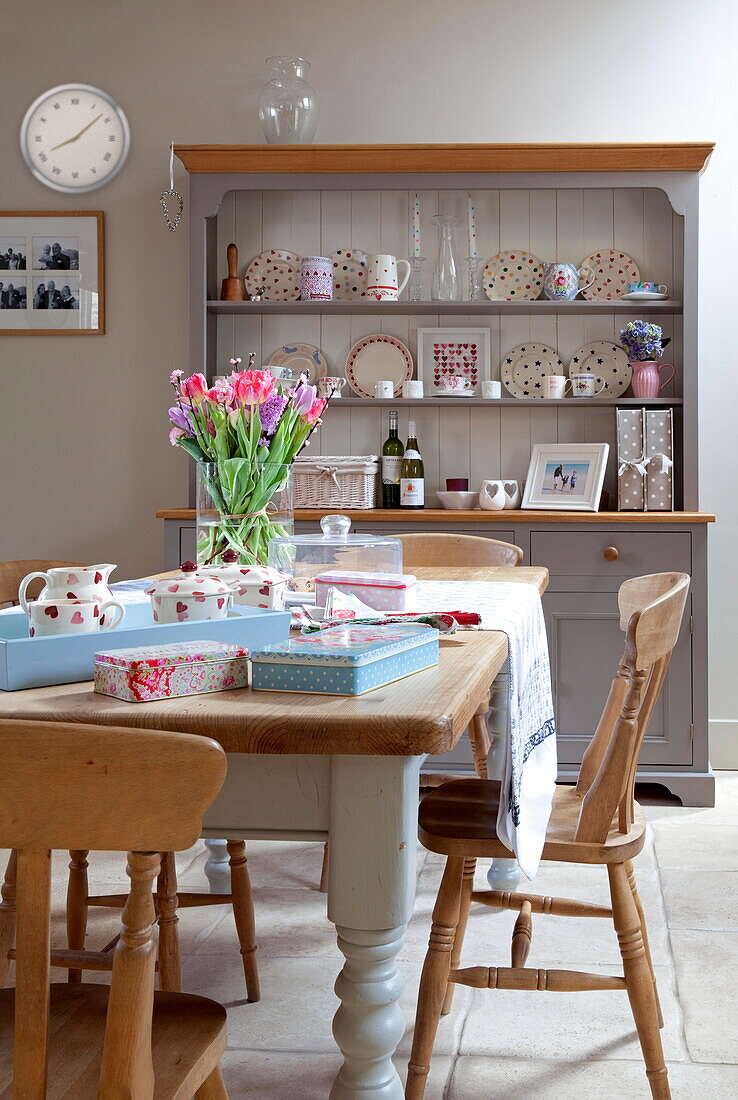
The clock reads 8h08
